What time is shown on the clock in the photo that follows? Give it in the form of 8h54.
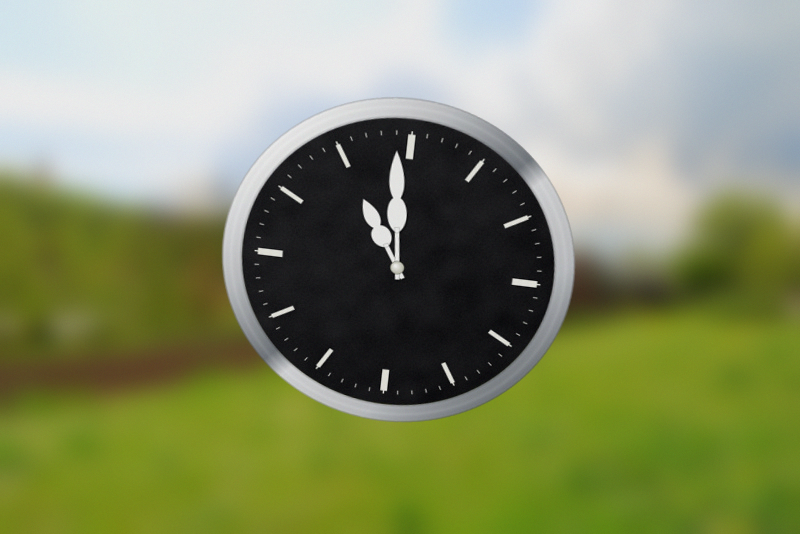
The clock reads 10h59
